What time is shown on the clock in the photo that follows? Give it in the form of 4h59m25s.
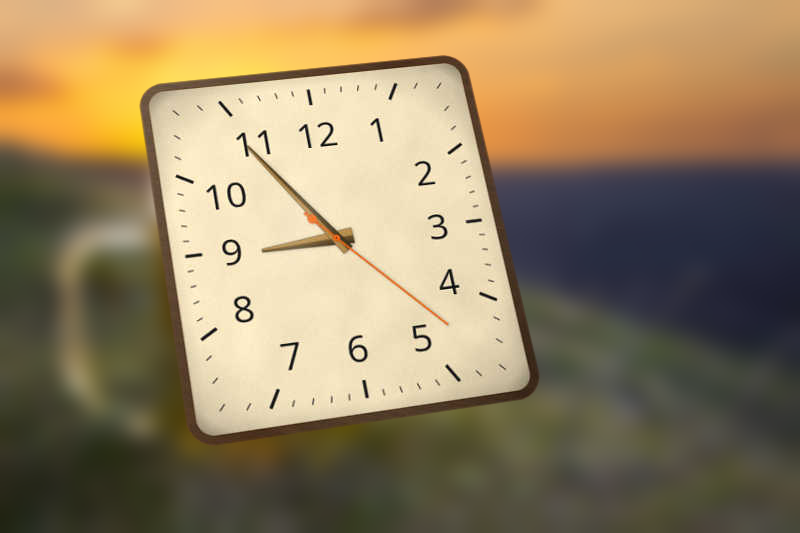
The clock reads 8h54m23s
